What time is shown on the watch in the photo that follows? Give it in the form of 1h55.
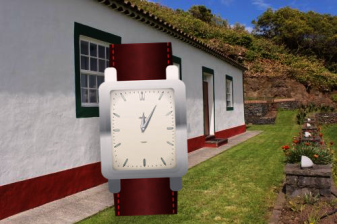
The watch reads 12h05
